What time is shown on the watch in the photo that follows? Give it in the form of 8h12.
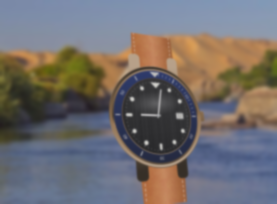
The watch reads 9h02
